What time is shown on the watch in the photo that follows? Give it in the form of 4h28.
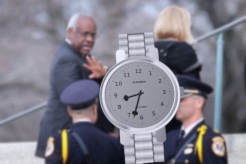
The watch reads 8h33
